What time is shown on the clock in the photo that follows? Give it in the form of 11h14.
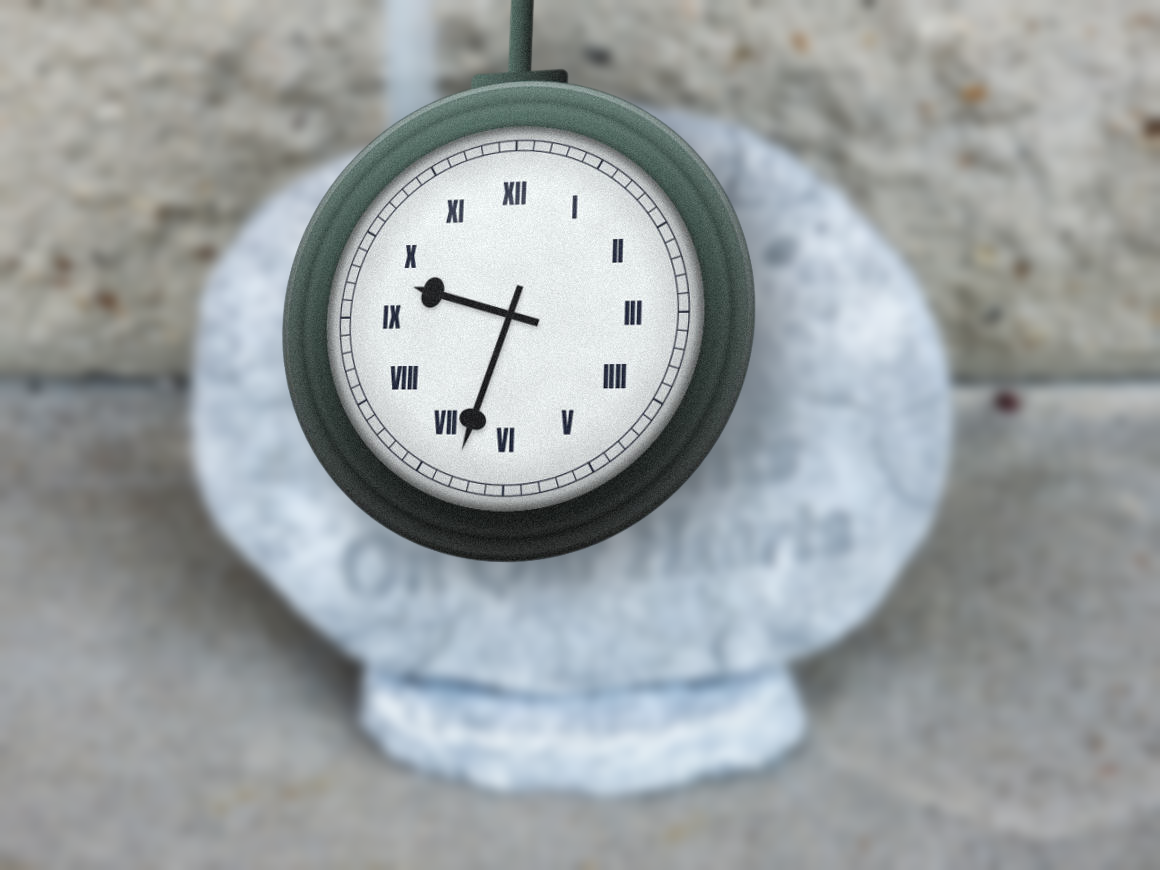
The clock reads 9h33
